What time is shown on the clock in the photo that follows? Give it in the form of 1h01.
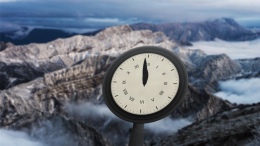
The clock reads 11h59
